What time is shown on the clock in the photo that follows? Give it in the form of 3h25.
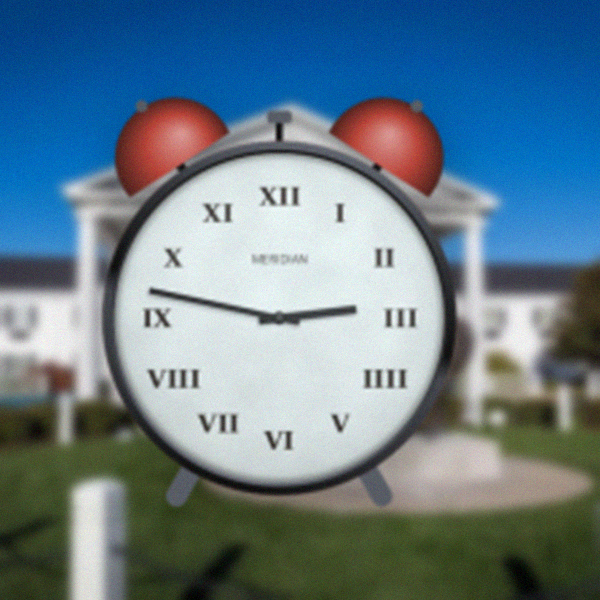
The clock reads 2h47
